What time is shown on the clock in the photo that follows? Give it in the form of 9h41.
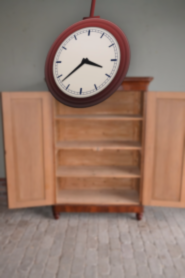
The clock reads 3h38
